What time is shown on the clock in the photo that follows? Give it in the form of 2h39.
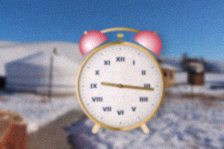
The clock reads 9h16
